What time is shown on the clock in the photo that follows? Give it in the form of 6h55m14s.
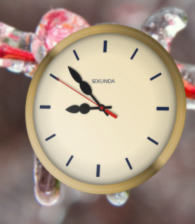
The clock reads 8h52m50s
